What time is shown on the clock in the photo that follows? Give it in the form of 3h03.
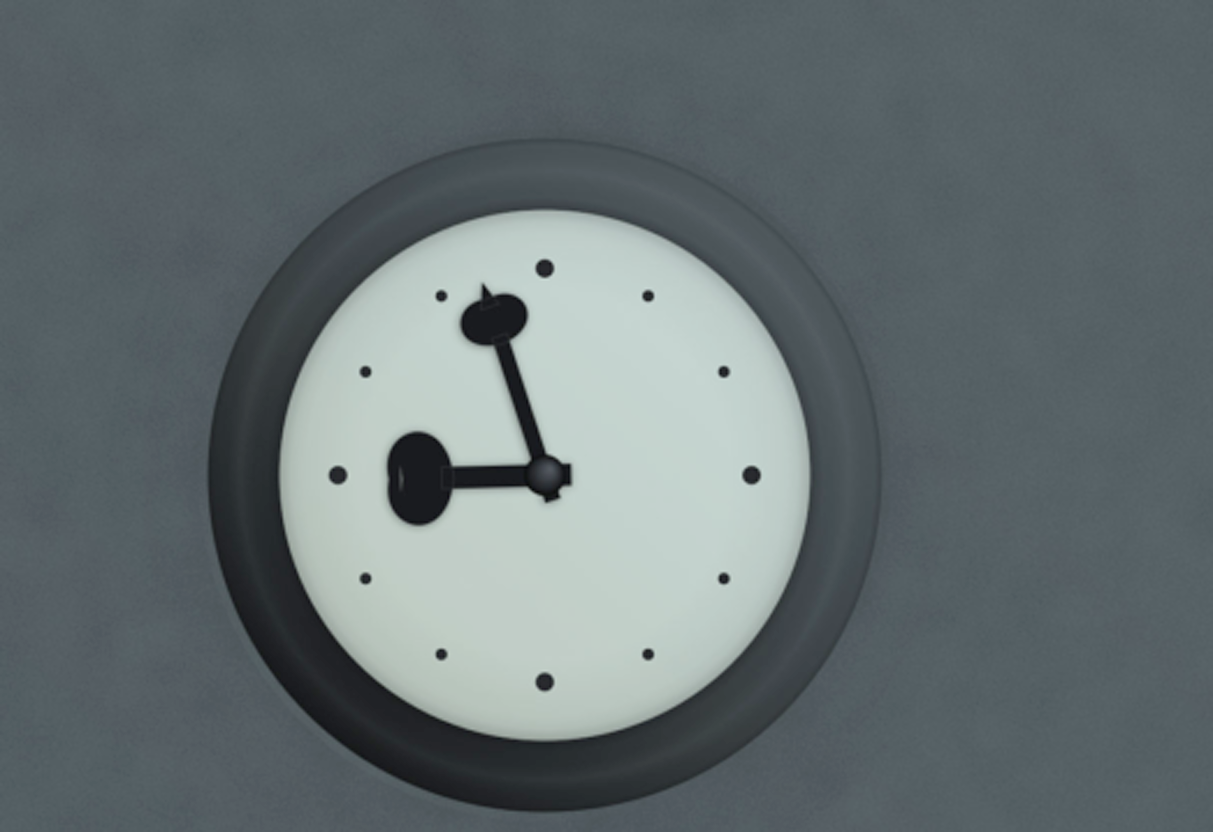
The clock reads 8h57
